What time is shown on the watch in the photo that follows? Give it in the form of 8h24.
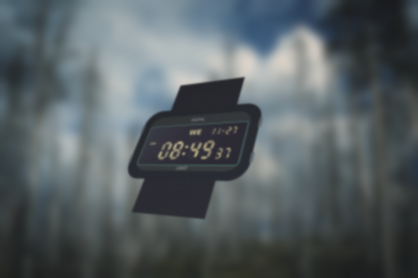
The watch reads 8h49
